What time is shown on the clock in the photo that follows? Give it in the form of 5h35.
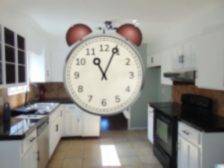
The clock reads 11h04
